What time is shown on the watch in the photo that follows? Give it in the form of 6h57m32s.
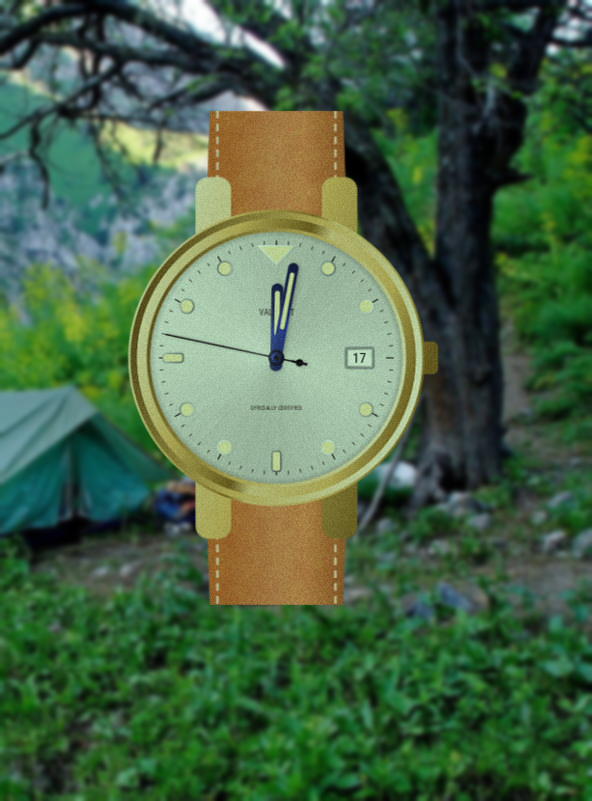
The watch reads 12h01m47s
